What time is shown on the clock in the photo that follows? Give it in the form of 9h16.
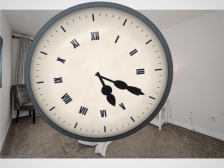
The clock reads 5h20
